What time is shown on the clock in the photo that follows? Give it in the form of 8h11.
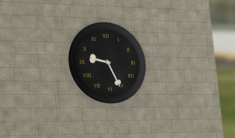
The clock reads 9h26
